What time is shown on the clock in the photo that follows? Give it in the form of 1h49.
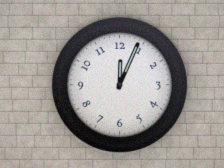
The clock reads 12h04
